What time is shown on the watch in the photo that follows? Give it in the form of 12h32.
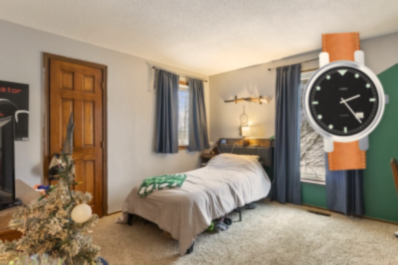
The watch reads 2h24
